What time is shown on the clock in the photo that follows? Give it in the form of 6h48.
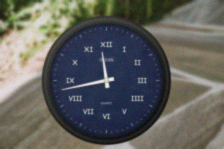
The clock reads 11h43
